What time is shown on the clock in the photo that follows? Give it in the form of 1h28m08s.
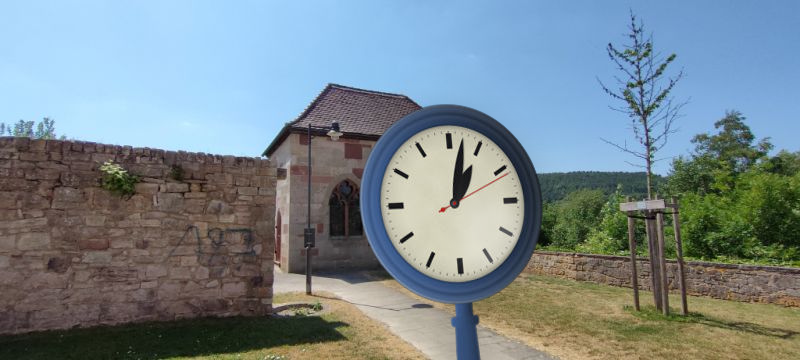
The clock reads 1h02m11s
